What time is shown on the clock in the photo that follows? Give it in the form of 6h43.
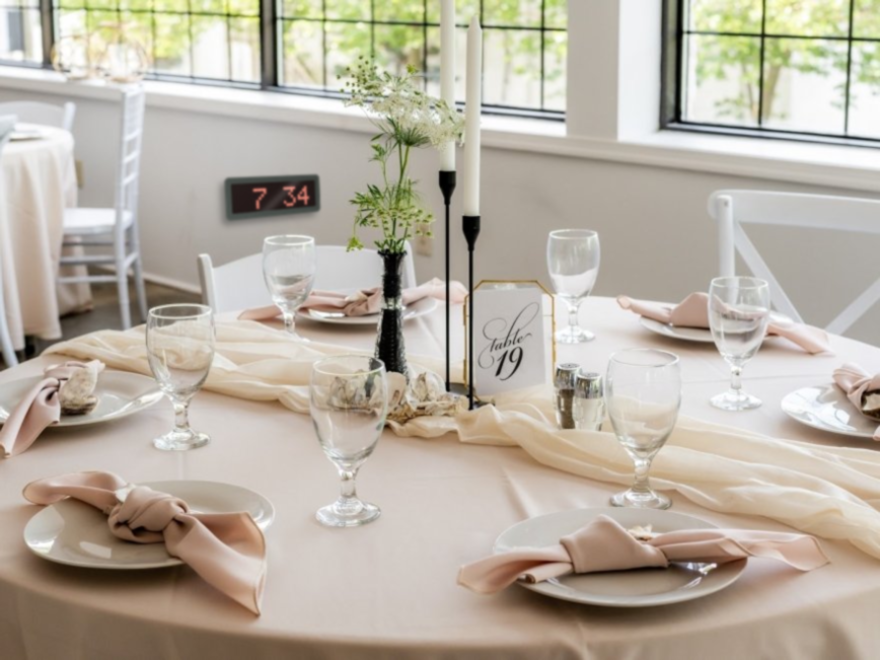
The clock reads 7h34
